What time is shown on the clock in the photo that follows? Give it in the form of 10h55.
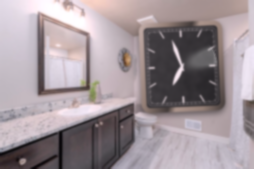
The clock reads 6h57
